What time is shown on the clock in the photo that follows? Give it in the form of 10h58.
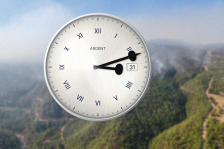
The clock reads 3h12
